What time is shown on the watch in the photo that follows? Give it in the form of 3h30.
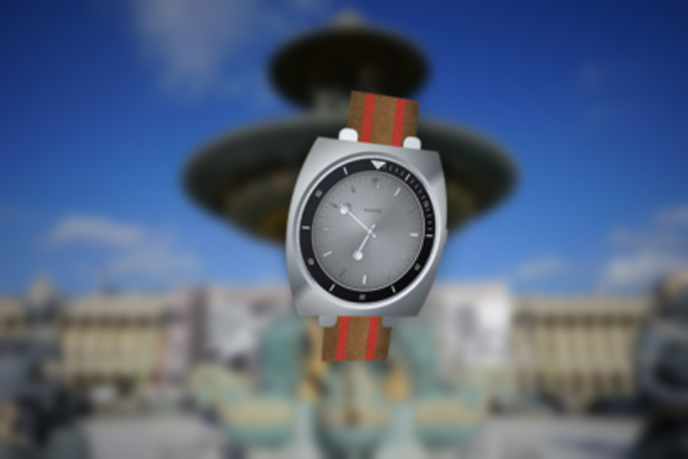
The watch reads 6h51
